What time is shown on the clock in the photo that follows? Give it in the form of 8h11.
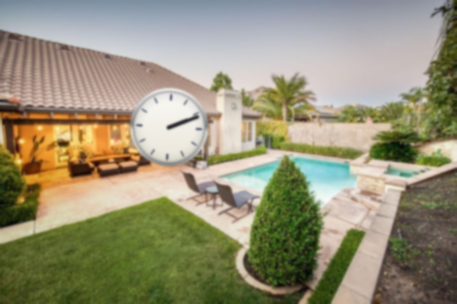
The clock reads 2h11
